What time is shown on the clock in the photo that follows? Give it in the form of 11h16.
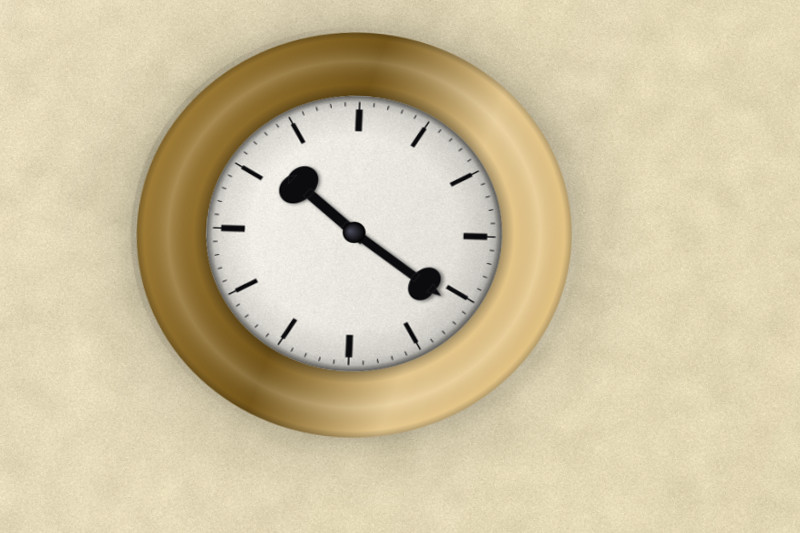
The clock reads 10h21
